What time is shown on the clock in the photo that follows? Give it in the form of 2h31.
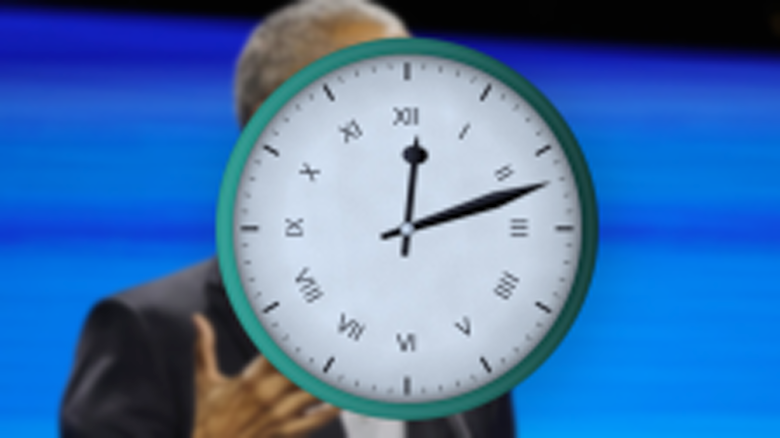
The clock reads 12h12
